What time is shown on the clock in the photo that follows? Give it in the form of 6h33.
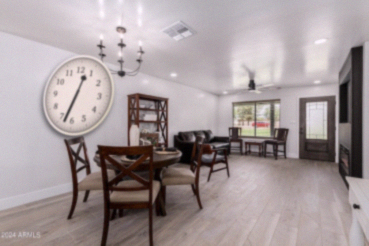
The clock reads 12h33
